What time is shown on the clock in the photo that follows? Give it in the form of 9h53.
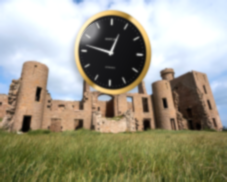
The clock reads 12h47
